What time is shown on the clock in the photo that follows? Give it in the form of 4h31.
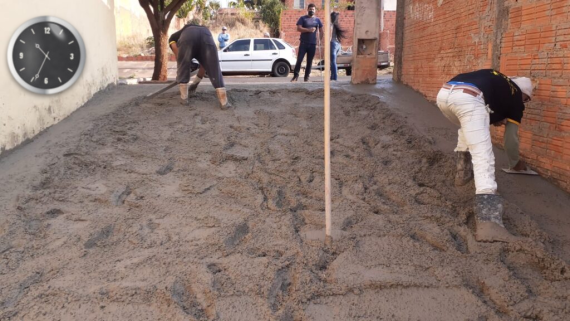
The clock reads 10h34
